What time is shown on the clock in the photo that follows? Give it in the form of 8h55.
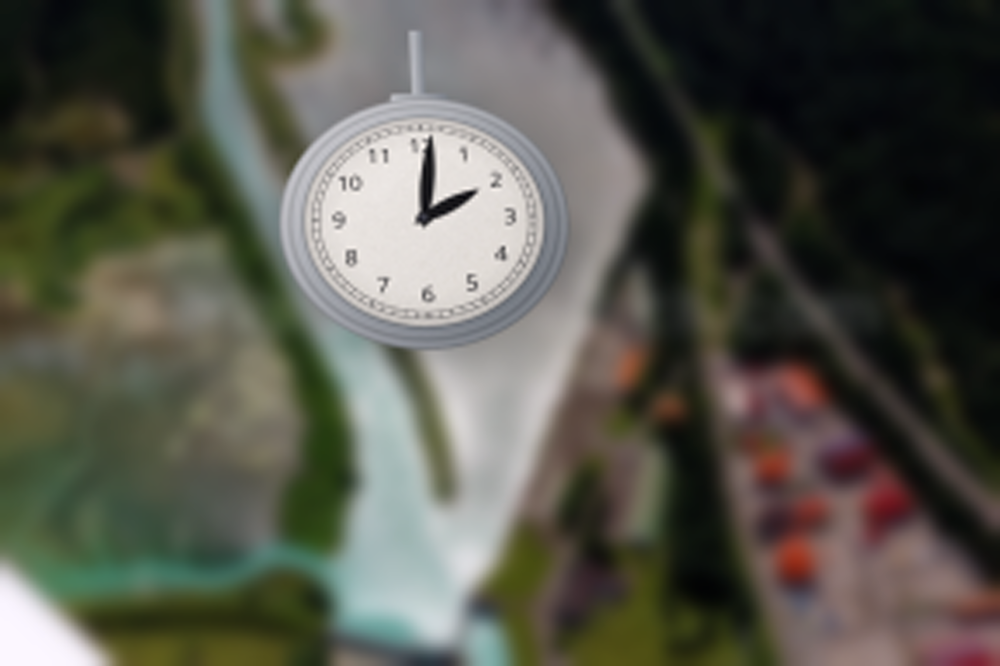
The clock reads 2h01
